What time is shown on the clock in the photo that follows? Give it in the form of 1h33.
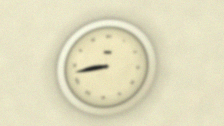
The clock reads 8h43
